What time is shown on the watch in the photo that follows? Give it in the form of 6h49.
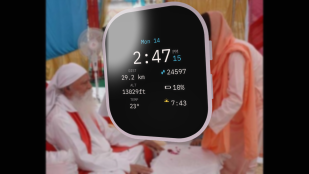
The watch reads 2h47
